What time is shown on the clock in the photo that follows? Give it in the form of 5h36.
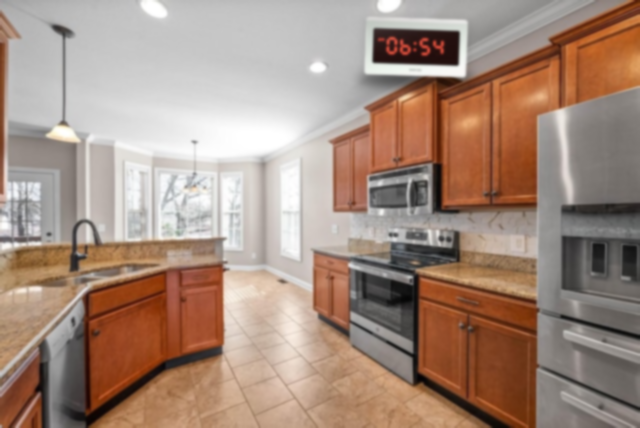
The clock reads 6h54
